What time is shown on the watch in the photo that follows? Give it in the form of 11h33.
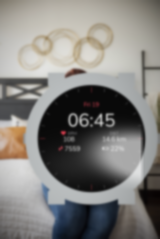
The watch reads 6h45
